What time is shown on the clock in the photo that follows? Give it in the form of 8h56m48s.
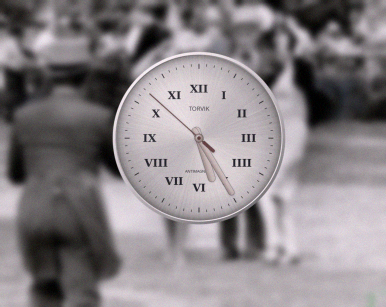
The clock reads 5h24m52s
